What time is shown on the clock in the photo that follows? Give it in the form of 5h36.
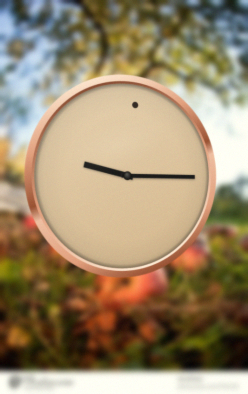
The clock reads 9h14
